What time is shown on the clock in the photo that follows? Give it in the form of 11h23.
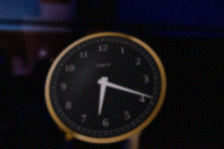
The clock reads 6h19
